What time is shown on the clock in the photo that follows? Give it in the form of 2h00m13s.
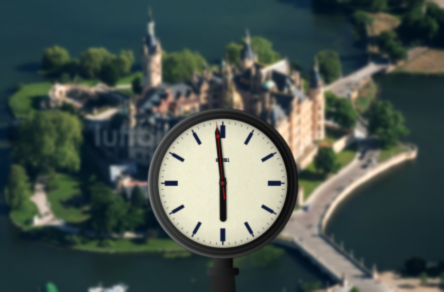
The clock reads 5h58m59s
